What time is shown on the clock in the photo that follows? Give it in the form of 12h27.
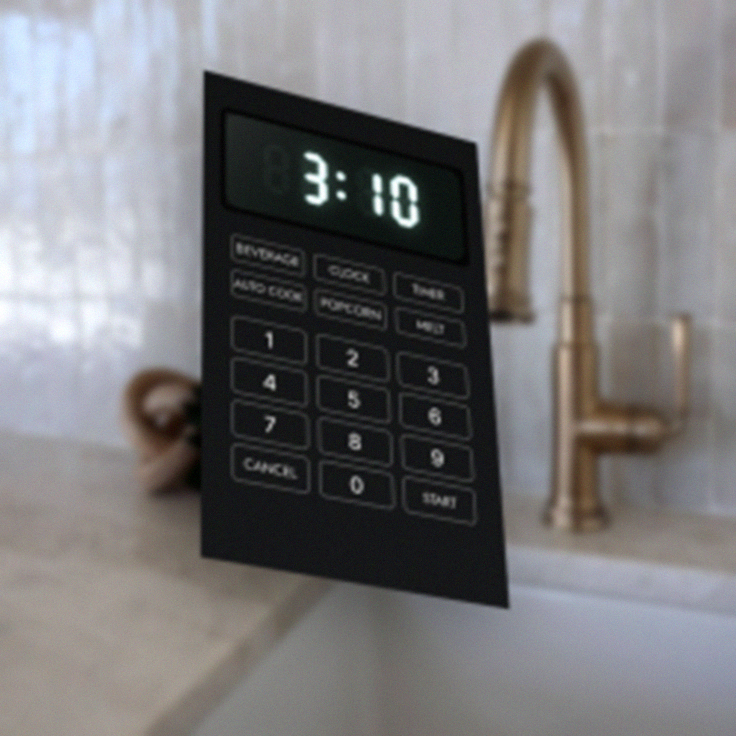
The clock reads 3h10
